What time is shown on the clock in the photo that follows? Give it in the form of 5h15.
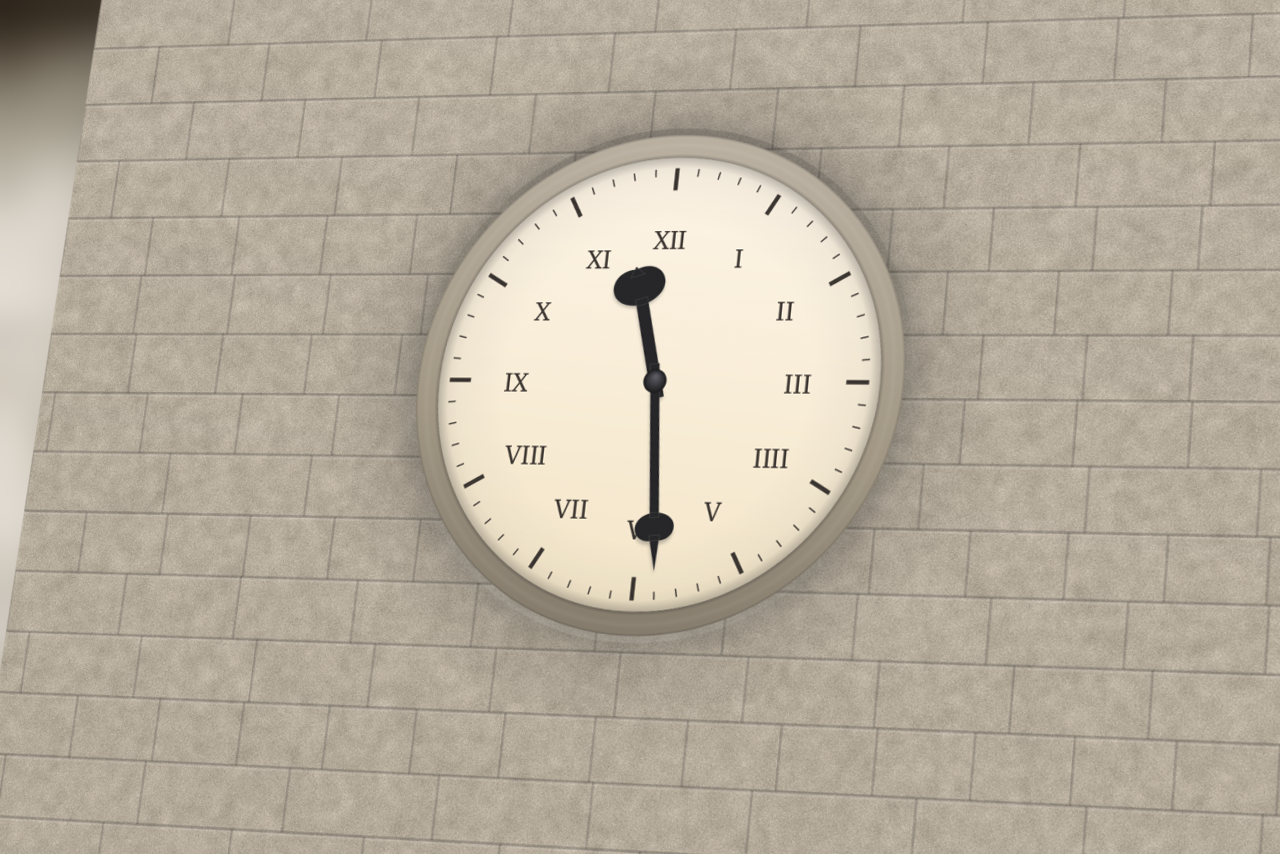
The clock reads 11h29
